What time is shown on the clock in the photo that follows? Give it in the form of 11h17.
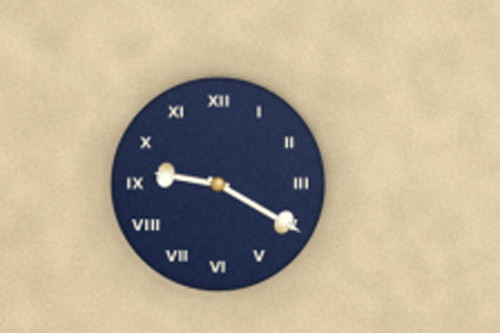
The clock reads 9h20
